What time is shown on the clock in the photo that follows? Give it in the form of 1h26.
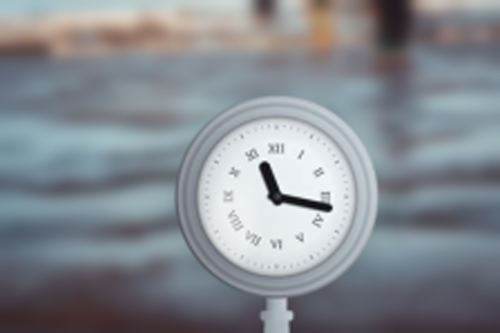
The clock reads 11h17
